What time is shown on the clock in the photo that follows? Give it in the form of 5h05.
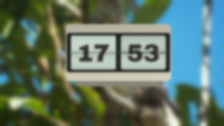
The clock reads 17h53
